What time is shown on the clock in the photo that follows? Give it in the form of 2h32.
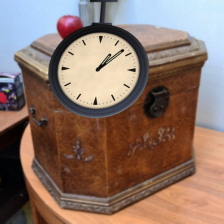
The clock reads 1h08
